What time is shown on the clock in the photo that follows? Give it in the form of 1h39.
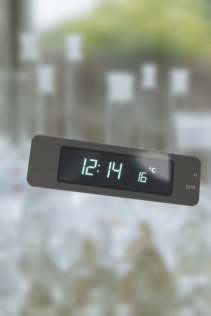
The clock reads 12h14
